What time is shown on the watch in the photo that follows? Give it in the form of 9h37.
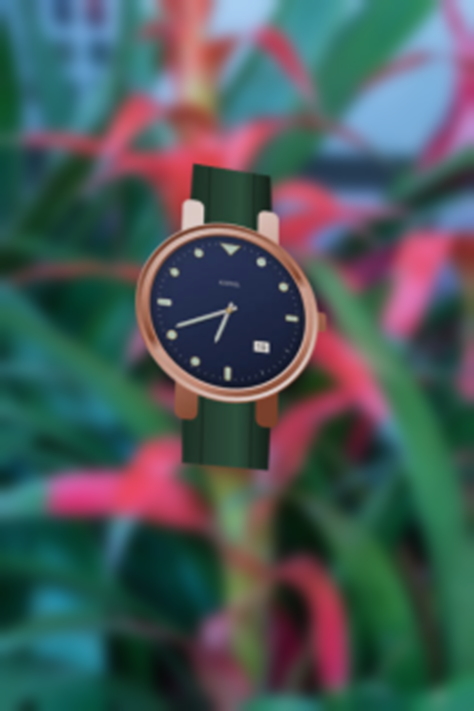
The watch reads 6h41
